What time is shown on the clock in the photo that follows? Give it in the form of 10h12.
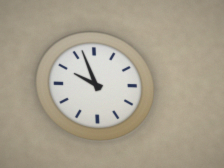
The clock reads 9h57
